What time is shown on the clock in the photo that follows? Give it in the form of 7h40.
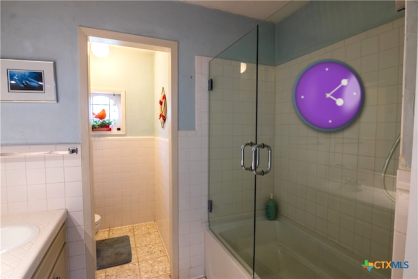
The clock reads 4h09
